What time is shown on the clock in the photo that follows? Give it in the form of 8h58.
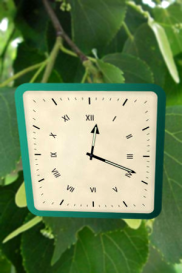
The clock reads 12h19
